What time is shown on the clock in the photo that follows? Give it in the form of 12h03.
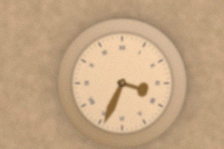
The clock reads 3h34
